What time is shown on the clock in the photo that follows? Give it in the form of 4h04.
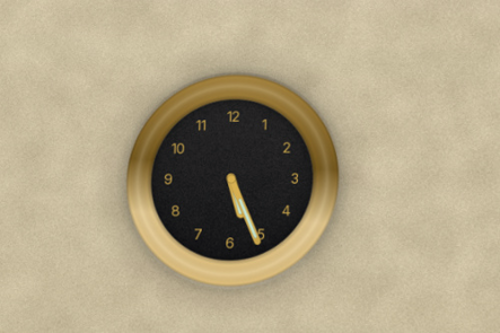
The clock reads 5h26
